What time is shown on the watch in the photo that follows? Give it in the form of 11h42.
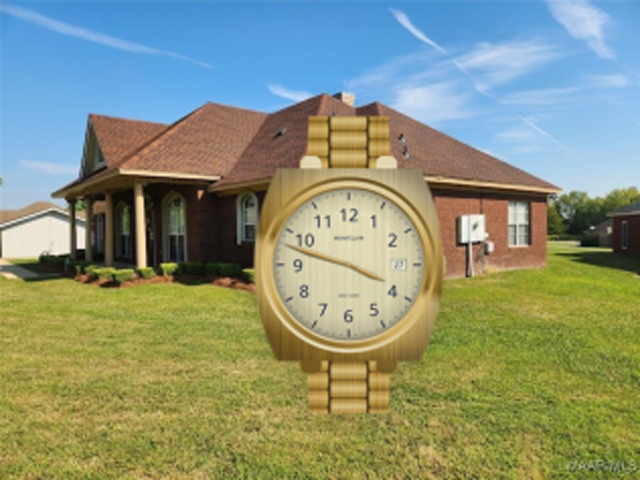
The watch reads 3h48
